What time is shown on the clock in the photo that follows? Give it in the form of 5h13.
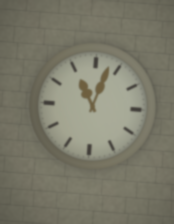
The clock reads 11h03
